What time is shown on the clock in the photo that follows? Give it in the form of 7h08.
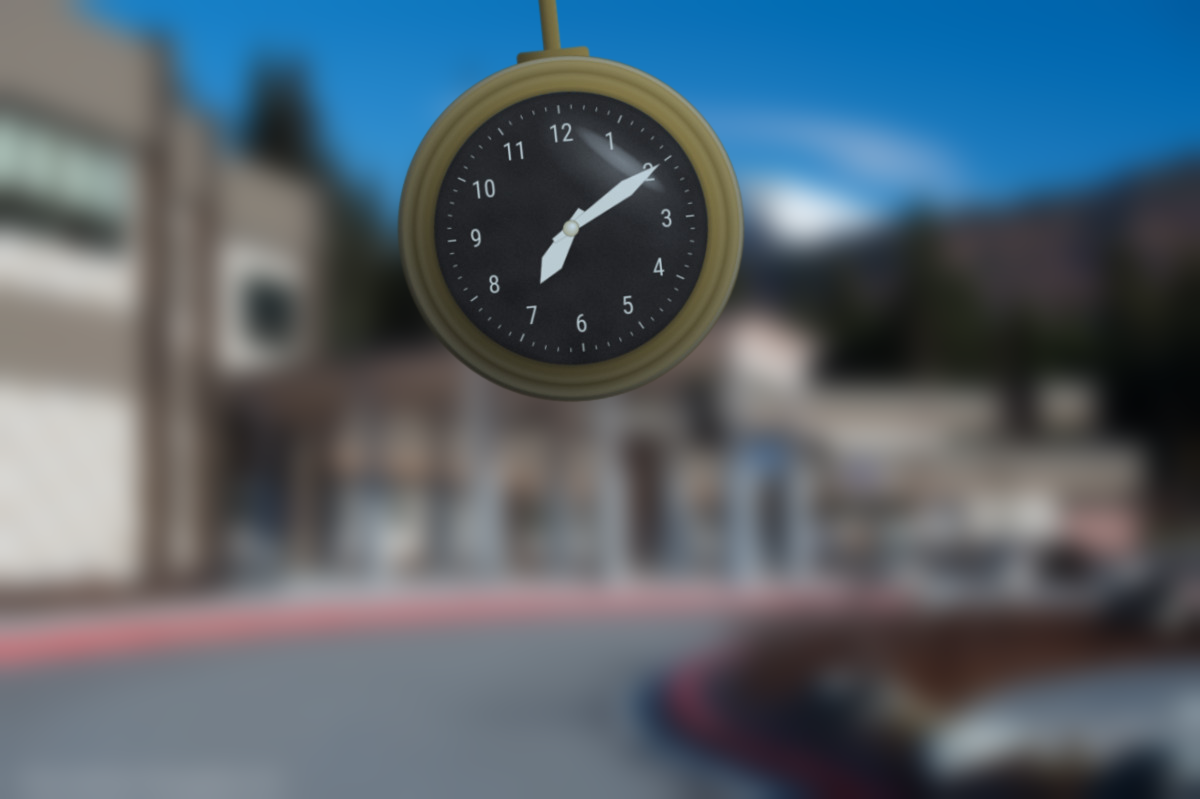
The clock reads 7h10
